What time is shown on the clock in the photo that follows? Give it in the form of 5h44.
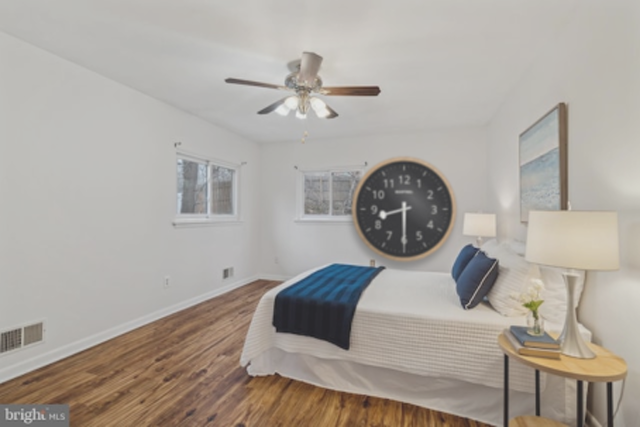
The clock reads 8h30
